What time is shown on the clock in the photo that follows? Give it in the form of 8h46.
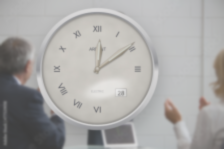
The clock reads 12h09
